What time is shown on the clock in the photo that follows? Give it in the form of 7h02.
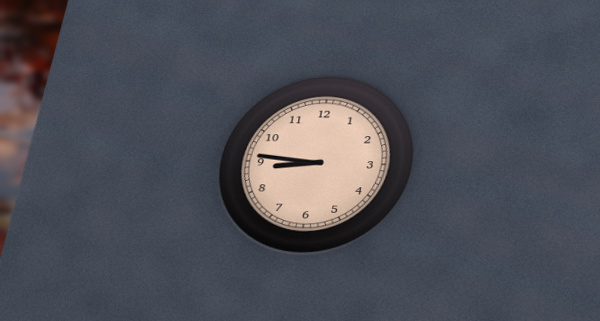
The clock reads 8h46
